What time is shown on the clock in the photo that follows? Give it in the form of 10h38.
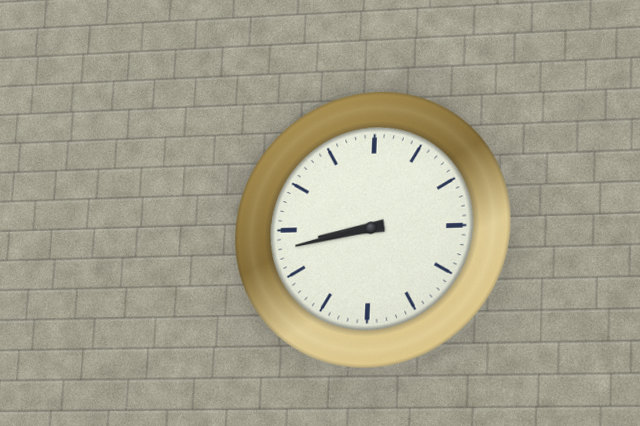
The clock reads 8h43
